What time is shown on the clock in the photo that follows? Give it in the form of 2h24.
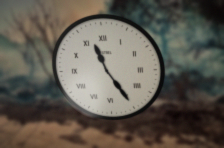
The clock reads 11h25
